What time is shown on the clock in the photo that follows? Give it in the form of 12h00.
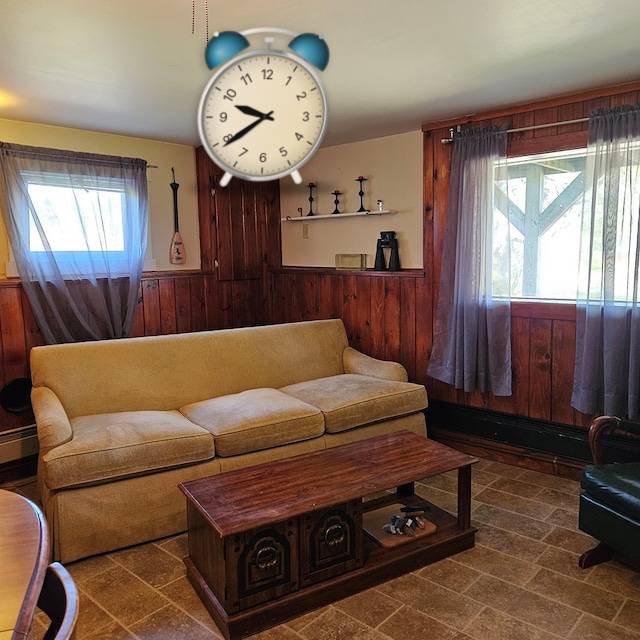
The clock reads 9h39
